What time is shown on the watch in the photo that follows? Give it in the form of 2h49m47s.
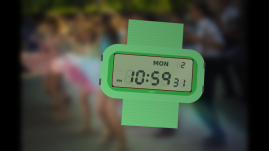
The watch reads 10h59m31s
